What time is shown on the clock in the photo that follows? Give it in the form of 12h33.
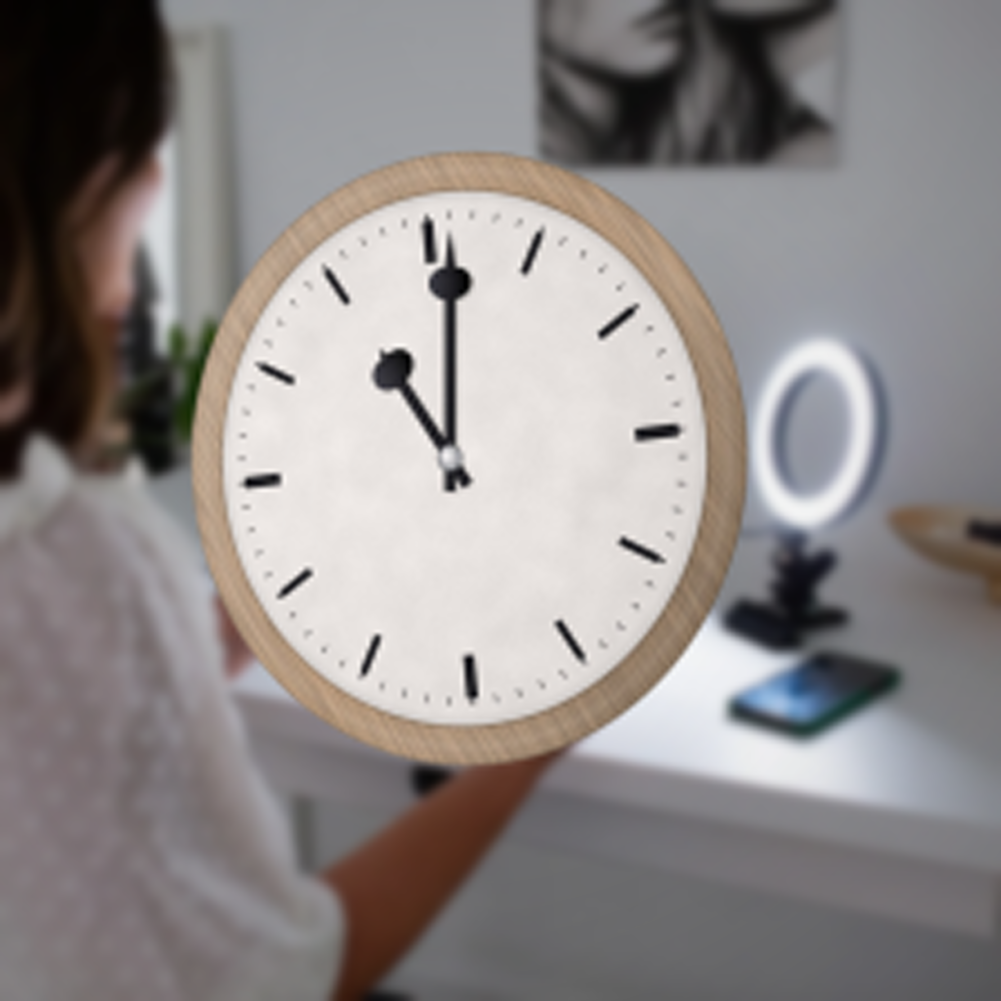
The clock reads 11h01
